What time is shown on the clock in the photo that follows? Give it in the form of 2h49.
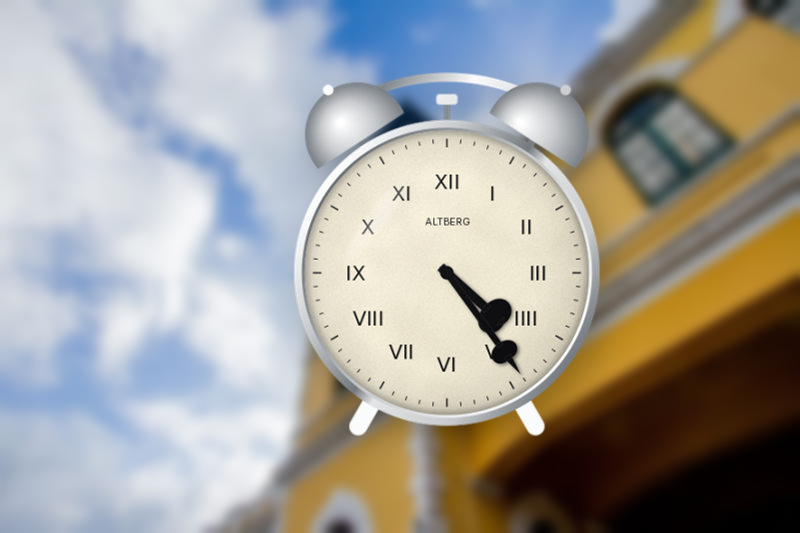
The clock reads 4h24
